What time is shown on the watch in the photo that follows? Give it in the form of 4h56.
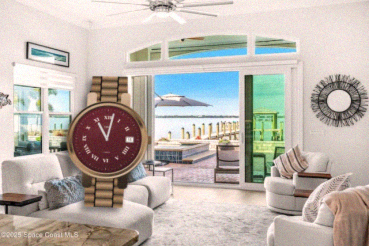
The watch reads 11h02
